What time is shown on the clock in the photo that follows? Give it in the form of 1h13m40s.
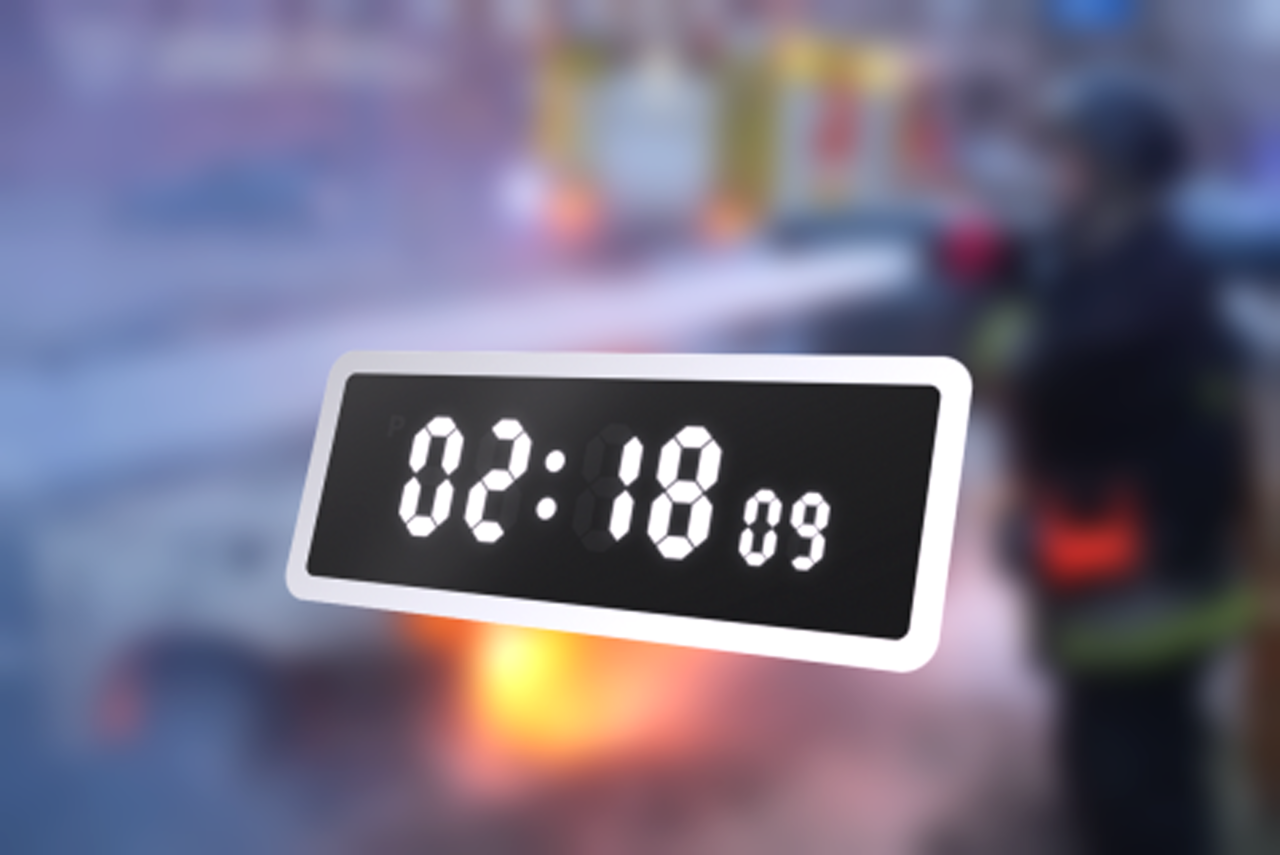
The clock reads 2h18m09s
